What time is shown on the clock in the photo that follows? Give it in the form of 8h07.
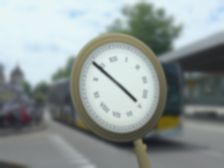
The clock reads 4h54
